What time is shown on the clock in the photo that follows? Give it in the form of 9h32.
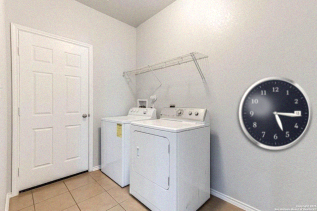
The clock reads 5h16
